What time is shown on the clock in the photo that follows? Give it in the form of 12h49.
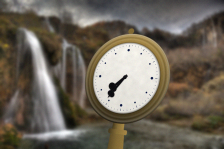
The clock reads 7h36
